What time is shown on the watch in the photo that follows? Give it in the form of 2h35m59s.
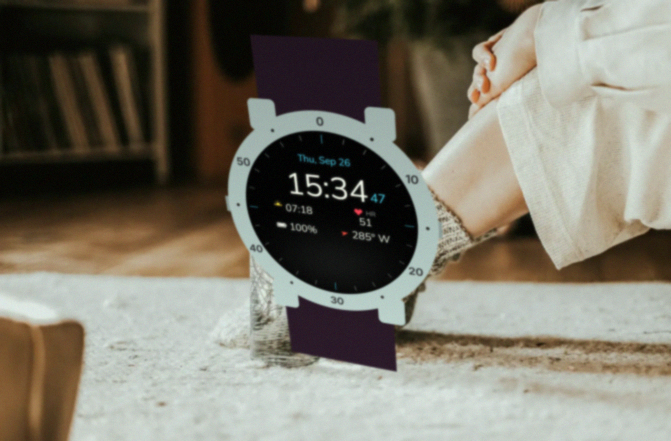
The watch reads 15h34m47s
